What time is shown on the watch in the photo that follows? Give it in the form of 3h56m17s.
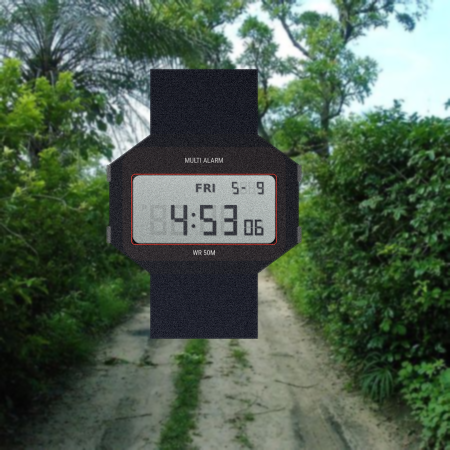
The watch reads 4h53m06s
